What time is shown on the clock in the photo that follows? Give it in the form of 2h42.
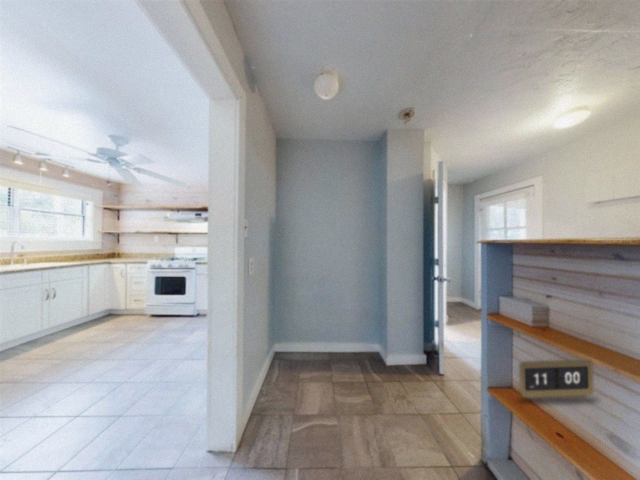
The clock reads 11h00
